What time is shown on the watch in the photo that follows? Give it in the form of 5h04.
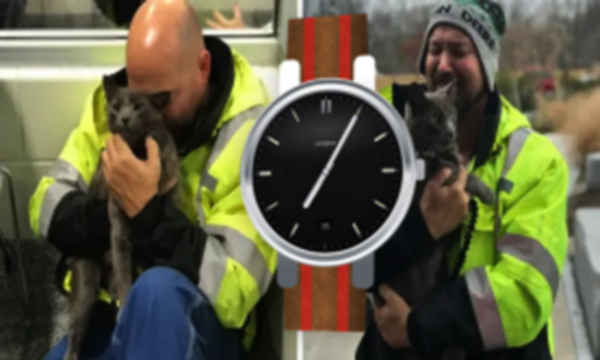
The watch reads 7h05
